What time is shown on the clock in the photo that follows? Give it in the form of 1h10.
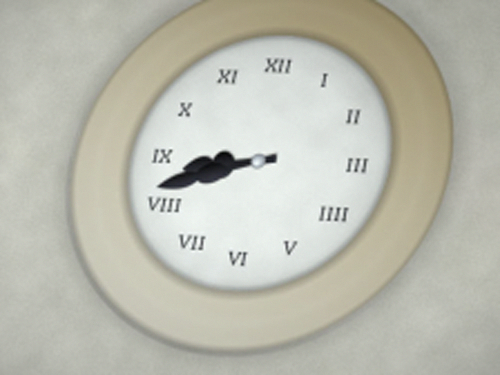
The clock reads 8h42
